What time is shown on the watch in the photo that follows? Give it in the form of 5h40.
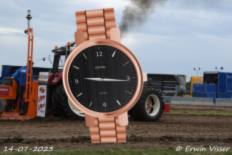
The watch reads 9h16
